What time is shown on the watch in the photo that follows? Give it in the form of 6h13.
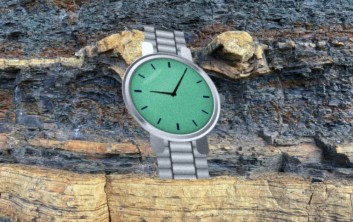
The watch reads 9h05
